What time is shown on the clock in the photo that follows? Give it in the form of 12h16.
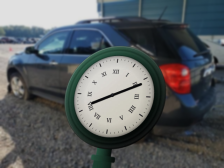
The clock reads 8h11
